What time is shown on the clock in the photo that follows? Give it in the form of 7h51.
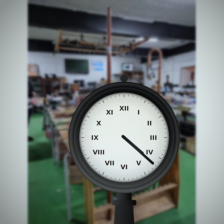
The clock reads 4h22
